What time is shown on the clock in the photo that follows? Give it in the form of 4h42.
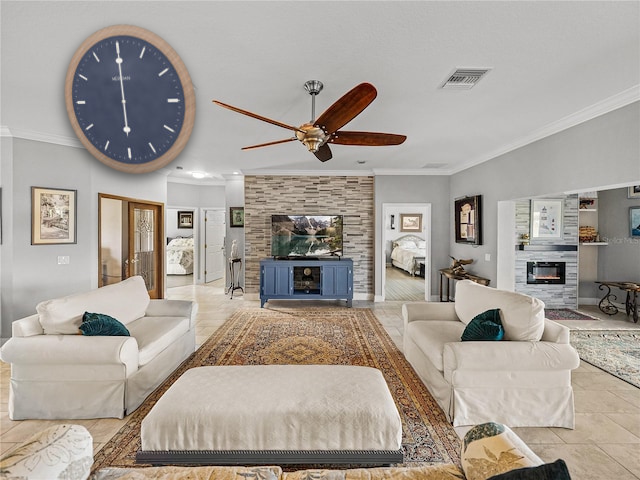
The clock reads 6h00
